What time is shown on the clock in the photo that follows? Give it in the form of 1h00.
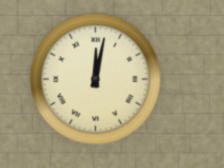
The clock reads 12h02
